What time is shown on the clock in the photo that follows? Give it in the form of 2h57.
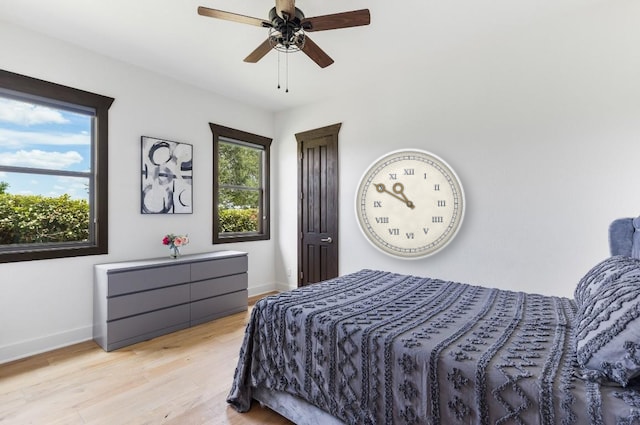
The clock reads 10h50
